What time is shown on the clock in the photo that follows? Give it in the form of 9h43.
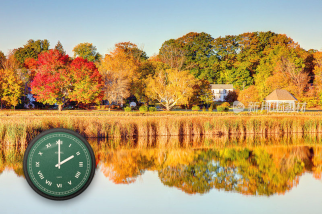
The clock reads 2h00
